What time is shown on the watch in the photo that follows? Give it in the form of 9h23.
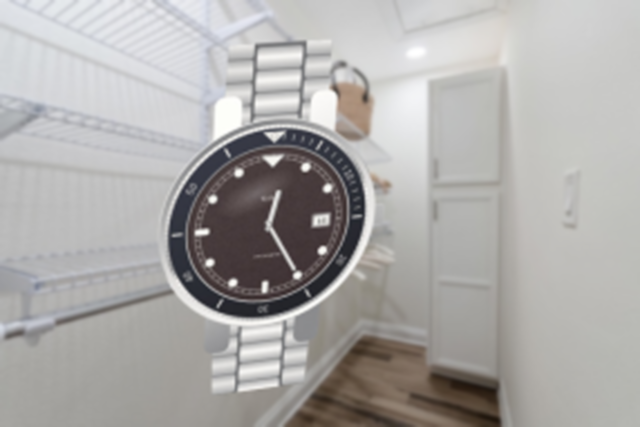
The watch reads 12h25
